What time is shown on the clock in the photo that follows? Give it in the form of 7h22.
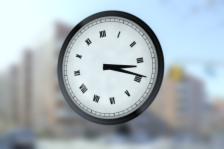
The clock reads 3h19
